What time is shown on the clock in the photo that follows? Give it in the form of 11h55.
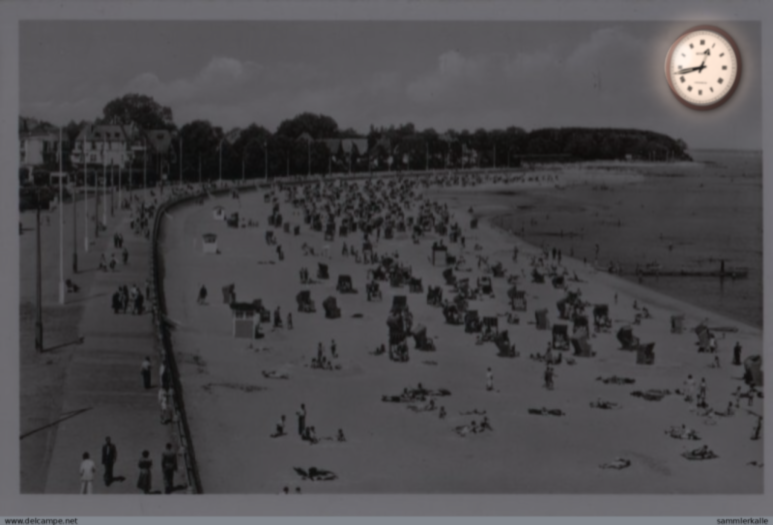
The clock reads 12h43
